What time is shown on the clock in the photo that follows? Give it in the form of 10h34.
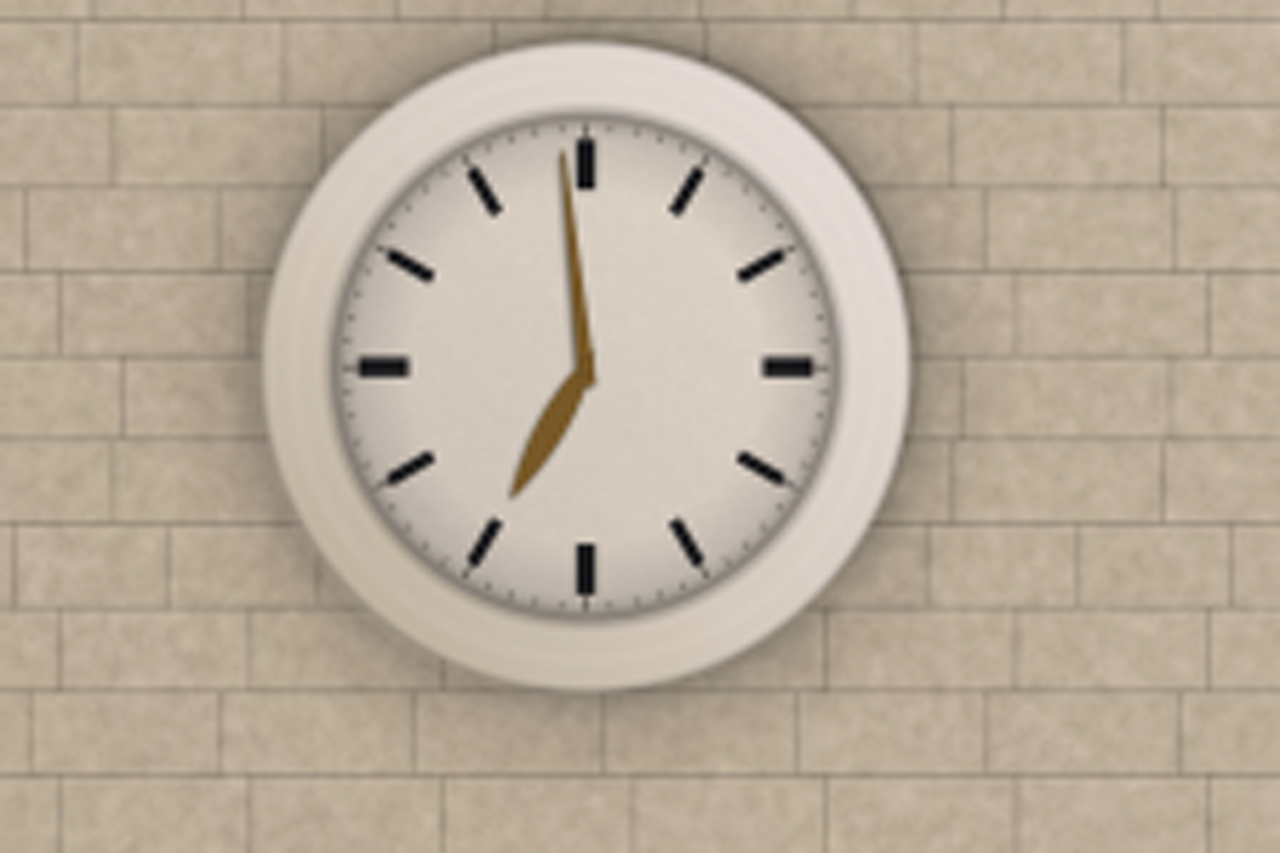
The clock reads 6h59
